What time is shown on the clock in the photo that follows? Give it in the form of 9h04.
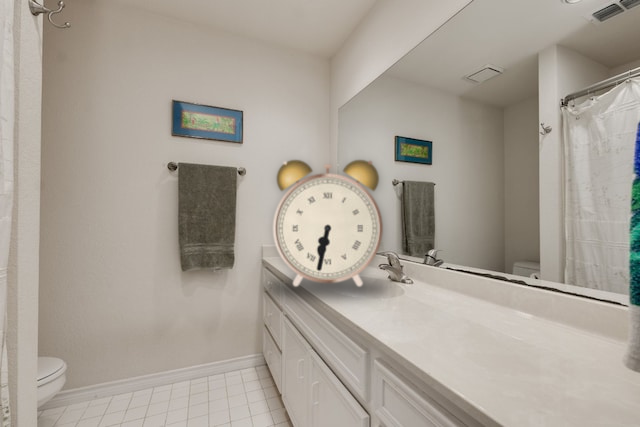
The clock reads 6h32
